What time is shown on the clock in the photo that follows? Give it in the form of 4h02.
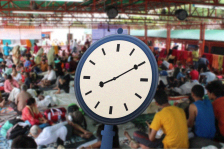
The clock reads 8h10
